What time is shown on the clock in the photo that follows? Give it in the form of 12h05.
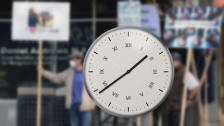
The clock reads 1h39
